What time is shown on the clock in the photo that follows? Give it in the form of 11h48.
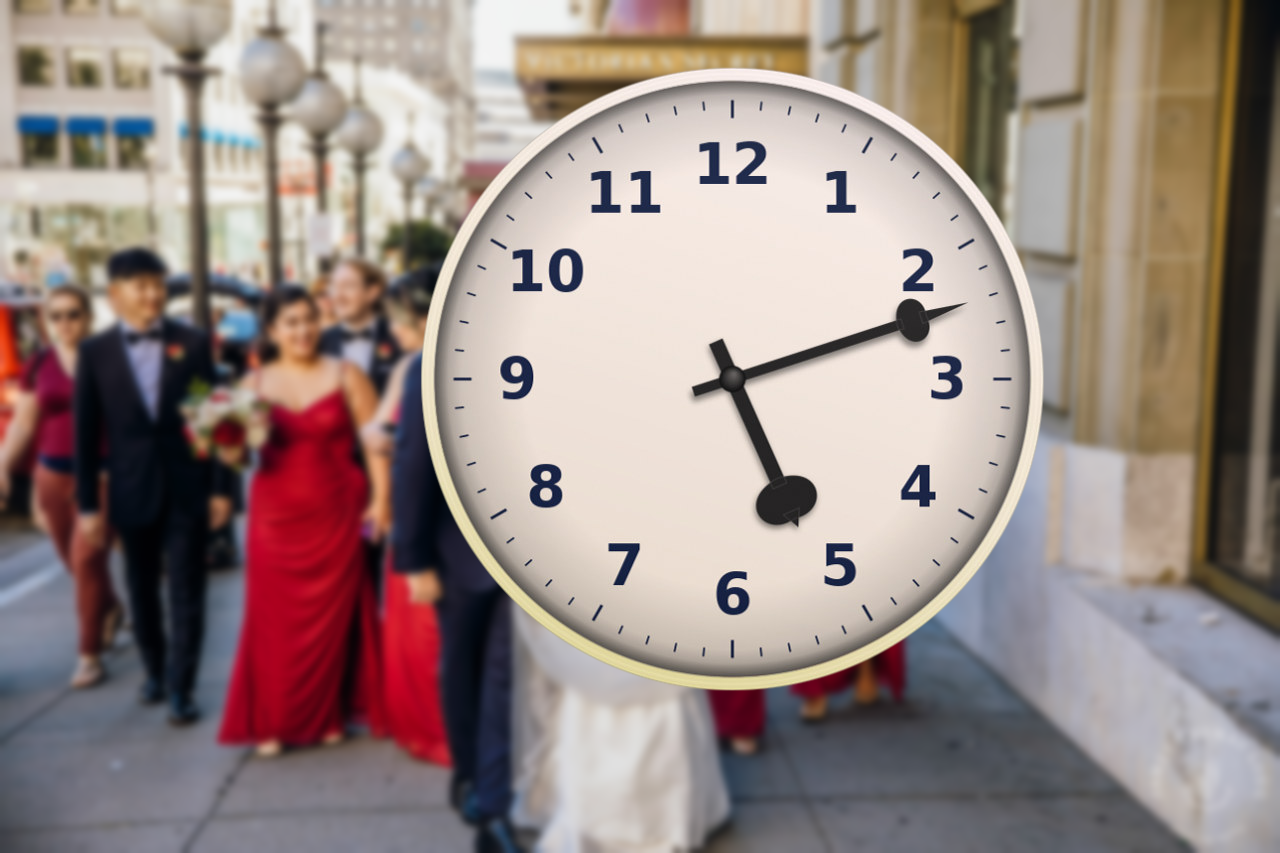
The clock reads 5h12
